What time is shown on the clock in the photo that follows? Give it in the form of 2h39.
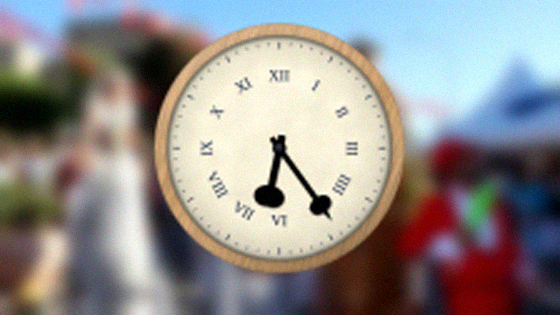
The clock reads 6h24
